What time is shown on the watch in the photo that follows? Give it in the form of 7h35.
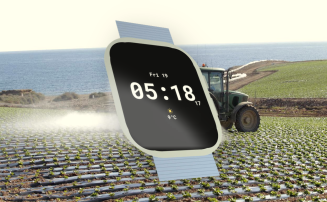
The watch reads 5h18
